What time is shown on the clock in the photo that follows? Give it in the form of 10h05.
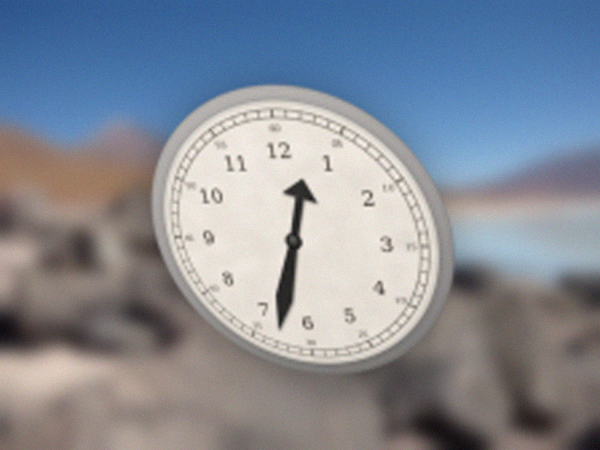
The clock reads 12h33
